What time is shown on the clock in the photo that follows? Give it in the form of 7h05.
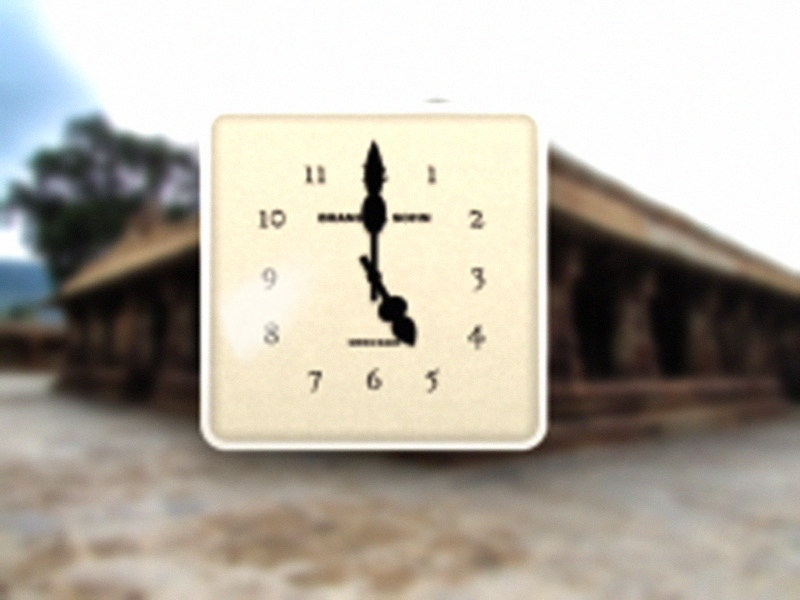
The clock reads 5h00
